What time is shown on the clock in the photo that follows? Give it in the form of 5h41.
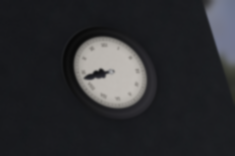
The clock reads 8h43
